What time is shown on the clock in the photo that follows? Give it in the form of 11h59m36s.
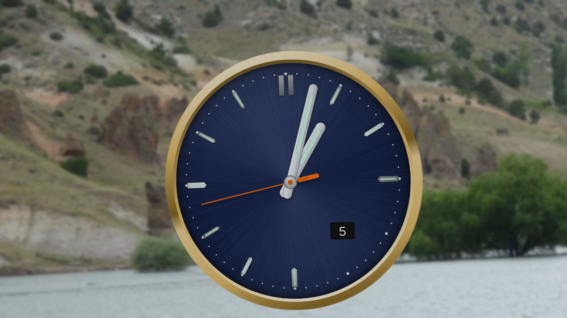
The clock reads 1h02m43s
